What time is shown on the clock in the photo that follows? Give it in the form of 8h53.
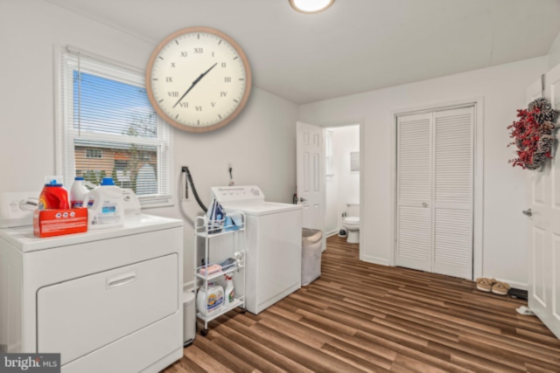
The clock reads 1h37
